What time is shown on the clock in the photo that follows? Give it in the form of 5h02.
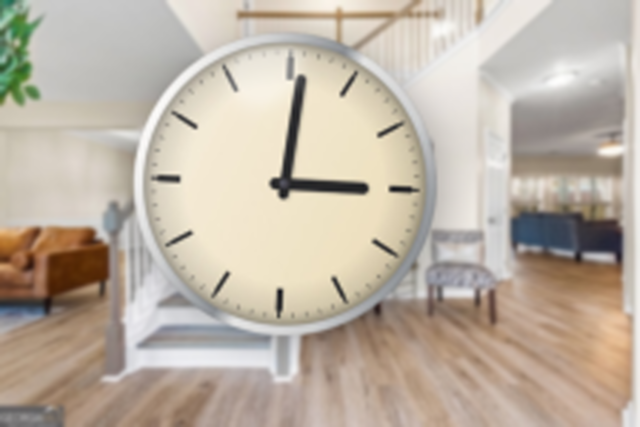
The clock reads 3h01
